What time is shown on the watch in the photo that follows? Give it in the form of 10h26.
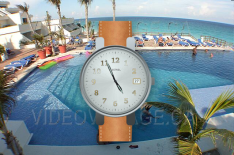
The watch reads 4h56
